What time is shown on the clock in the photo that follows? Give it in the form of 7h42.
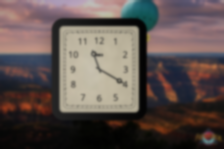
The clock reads 11h20
